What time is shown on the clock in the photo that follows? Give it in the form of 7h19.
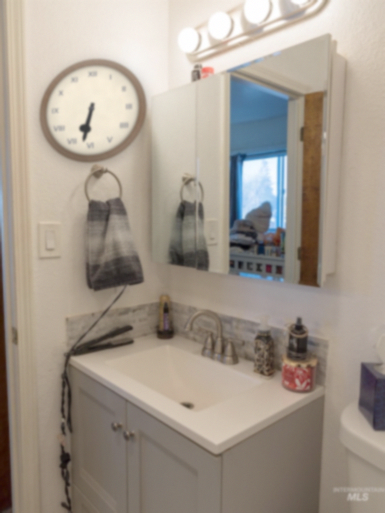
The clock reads 6h32
